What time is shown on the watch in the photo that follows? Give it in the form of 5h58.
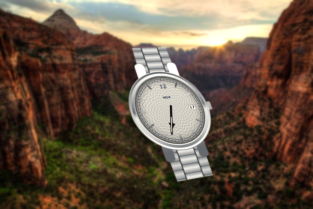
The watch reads 6h33
